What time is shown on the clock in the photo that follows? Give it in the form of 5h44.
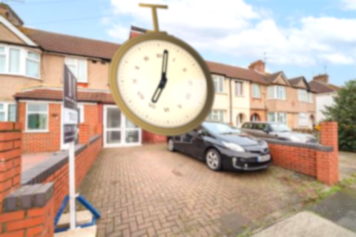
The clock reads 7h02
